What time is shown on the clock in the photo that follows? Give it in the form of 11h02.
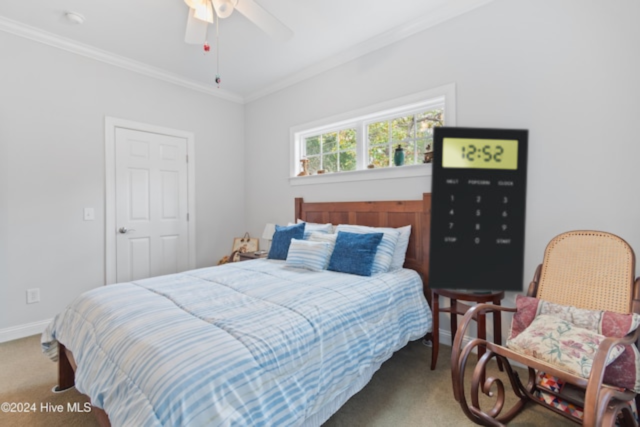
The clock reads 12h52
